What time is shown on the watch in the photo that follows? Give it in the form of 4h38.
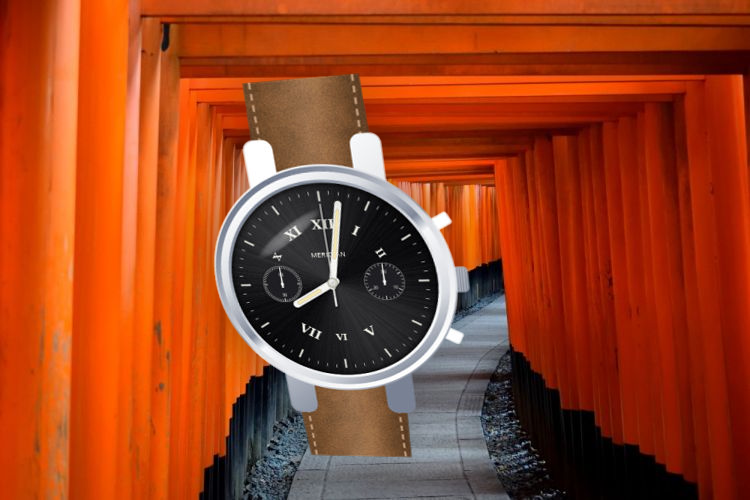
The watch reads 8h02
